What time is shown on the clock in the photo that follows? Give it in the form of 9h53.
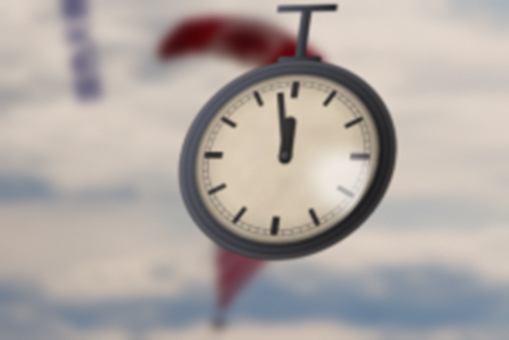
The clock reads 11h58
